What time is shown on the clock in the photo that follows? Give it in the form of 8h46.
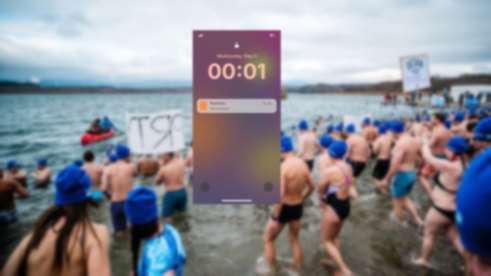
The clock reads 0h01
